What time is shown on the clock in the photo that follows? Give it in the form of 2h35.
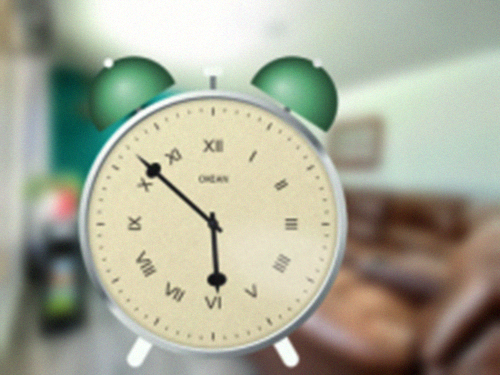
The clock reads 5h52
